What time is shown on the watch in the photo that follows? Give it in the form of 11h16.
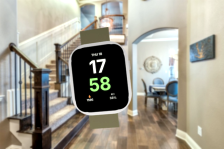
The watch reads 17h58
